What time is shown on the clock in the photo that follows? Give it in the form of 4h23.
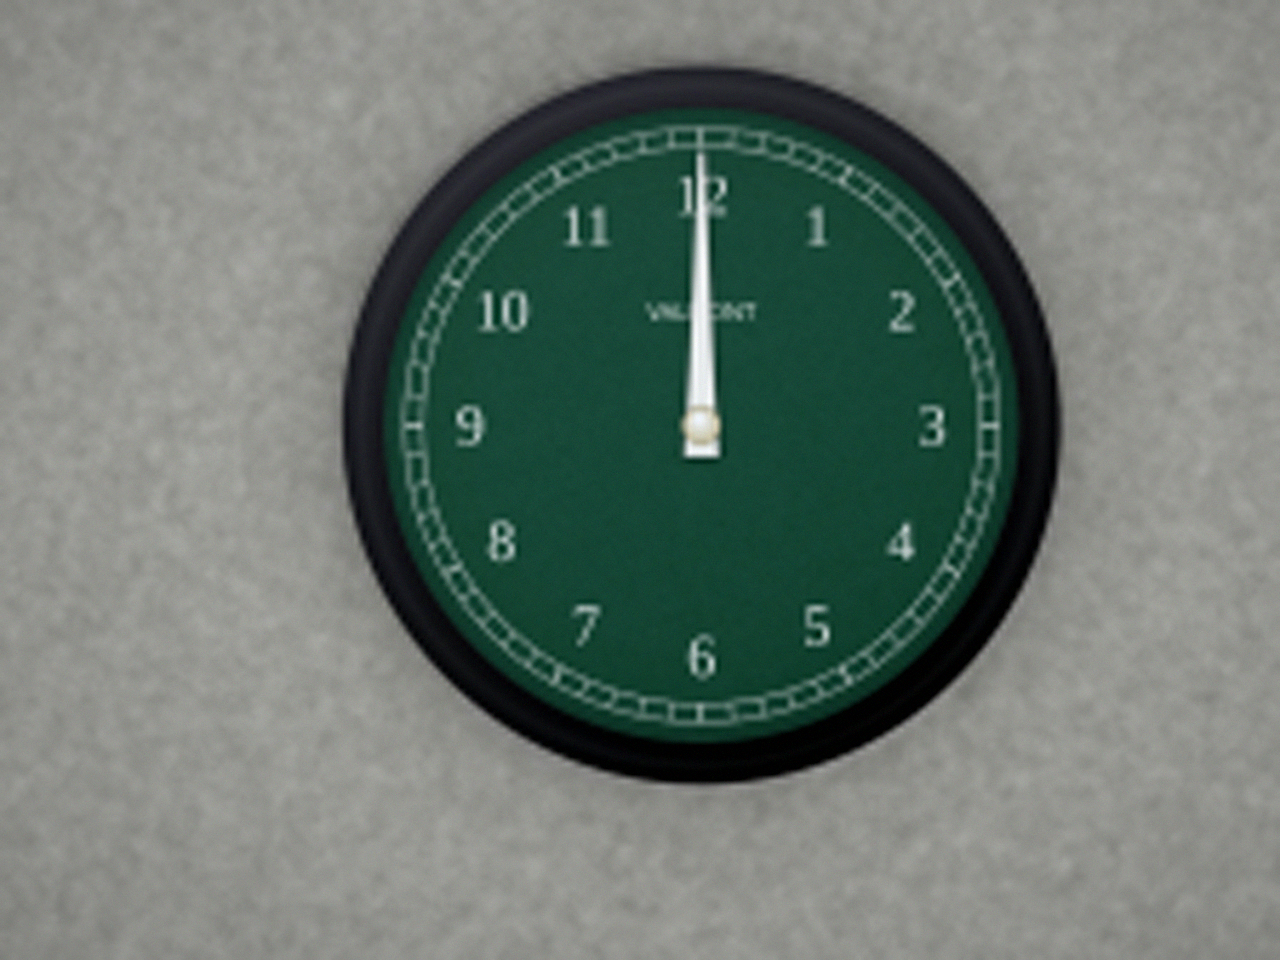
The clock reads 12h00
